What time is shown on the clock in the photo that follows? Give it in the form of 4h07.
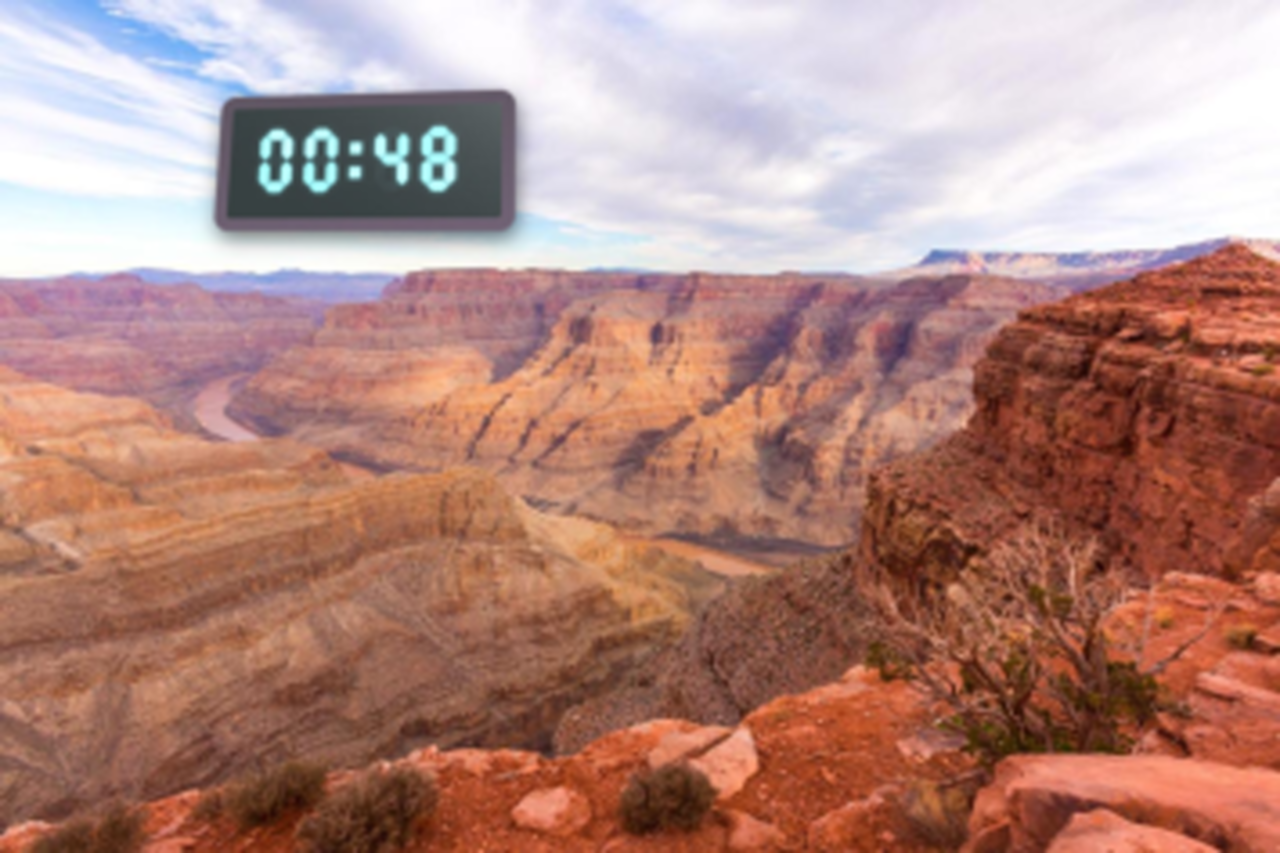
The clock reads 0h48
